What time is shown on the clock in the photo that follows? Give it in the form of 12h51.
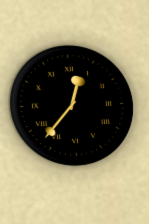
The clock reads 12h37
